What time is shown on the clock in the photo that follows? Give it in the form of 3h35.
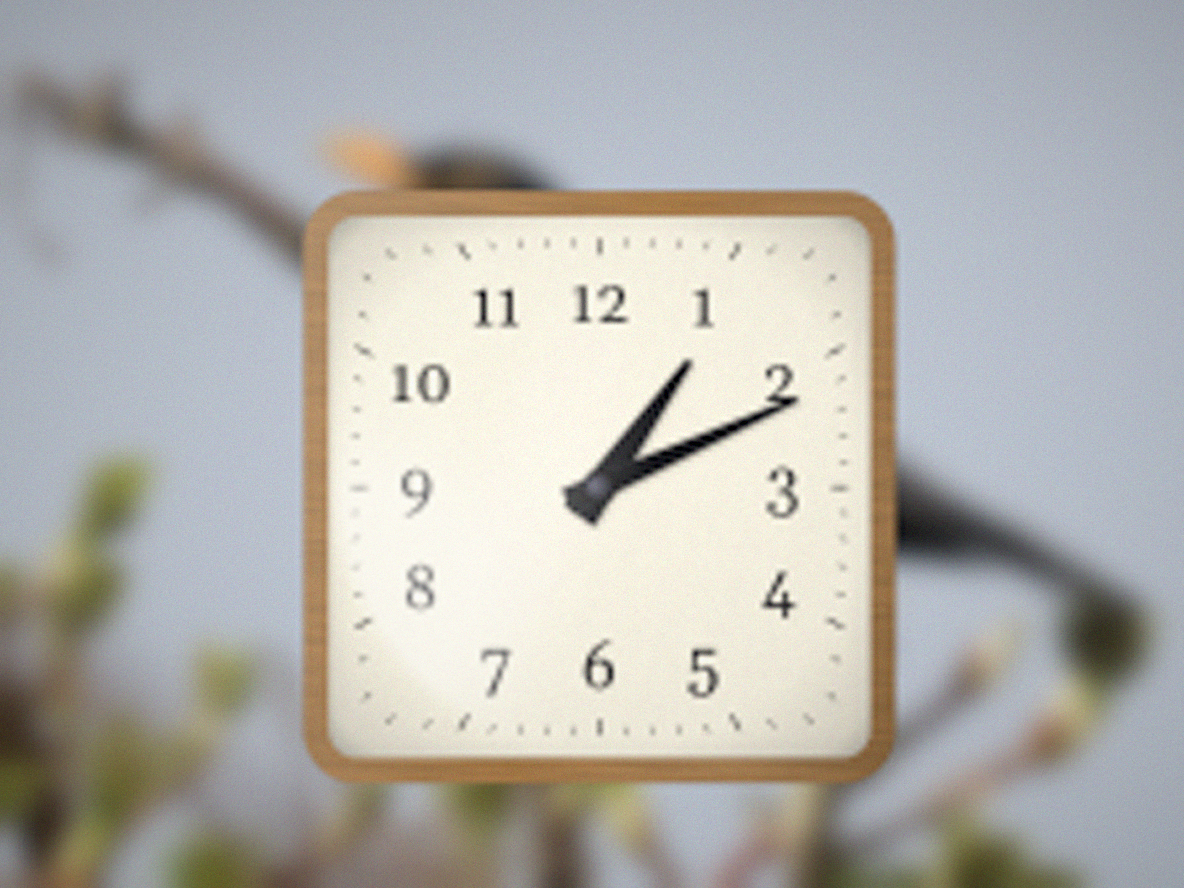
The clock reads 1h11
